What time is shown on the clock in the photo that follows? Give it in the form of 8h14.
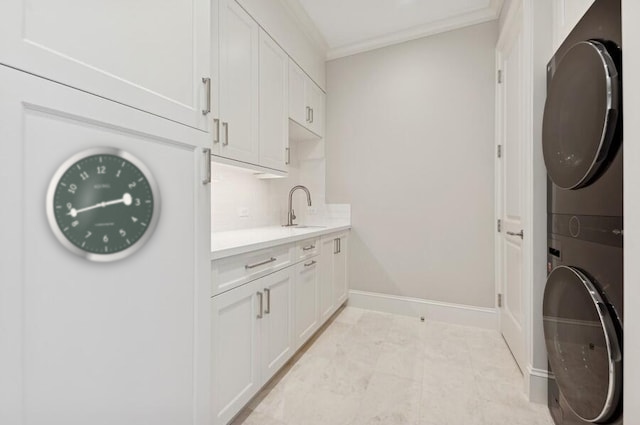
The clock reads 2h43
